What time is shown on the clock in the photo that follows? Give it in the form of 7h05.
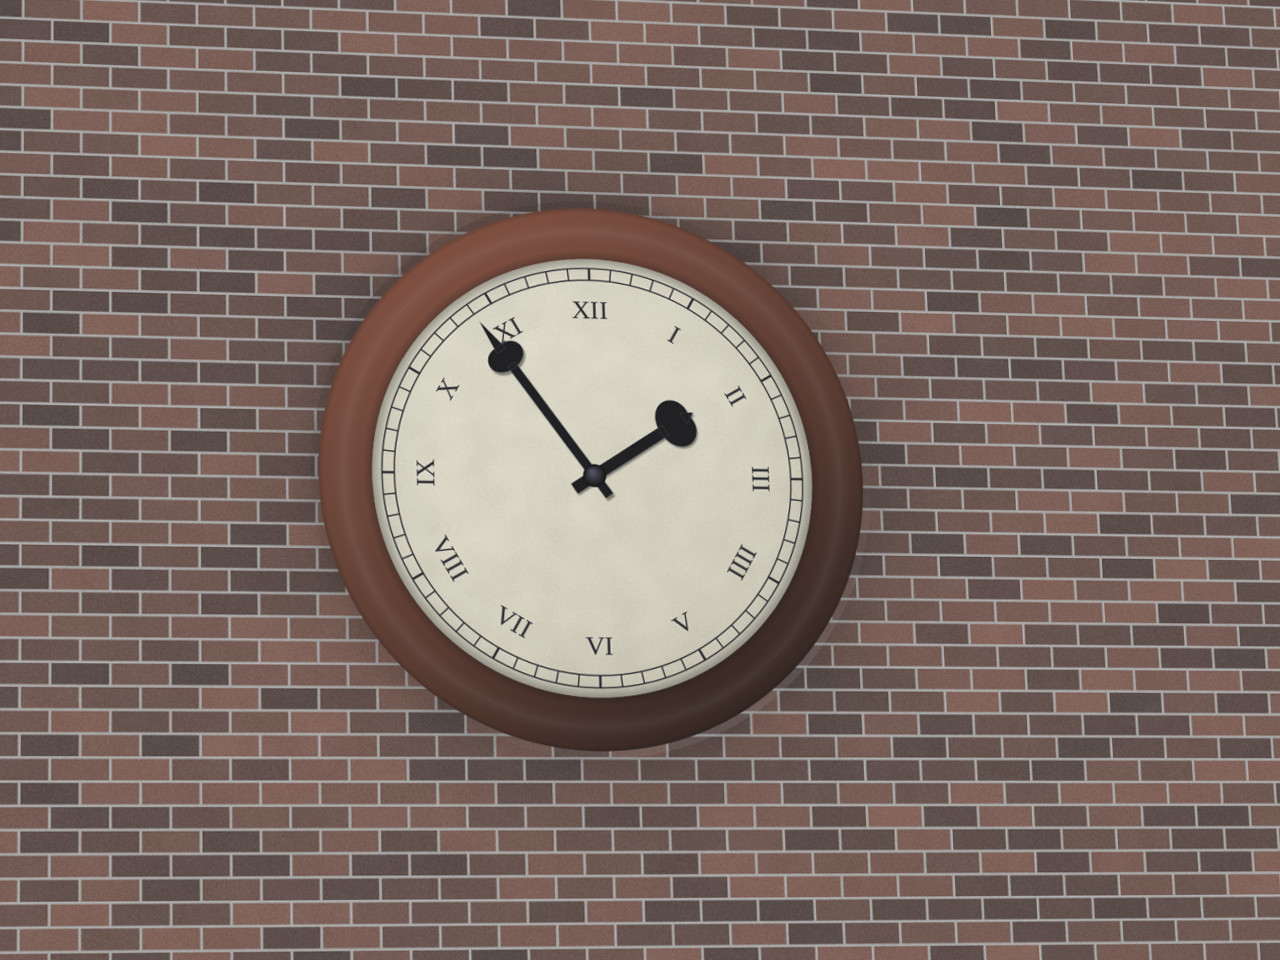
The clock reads 1h54
